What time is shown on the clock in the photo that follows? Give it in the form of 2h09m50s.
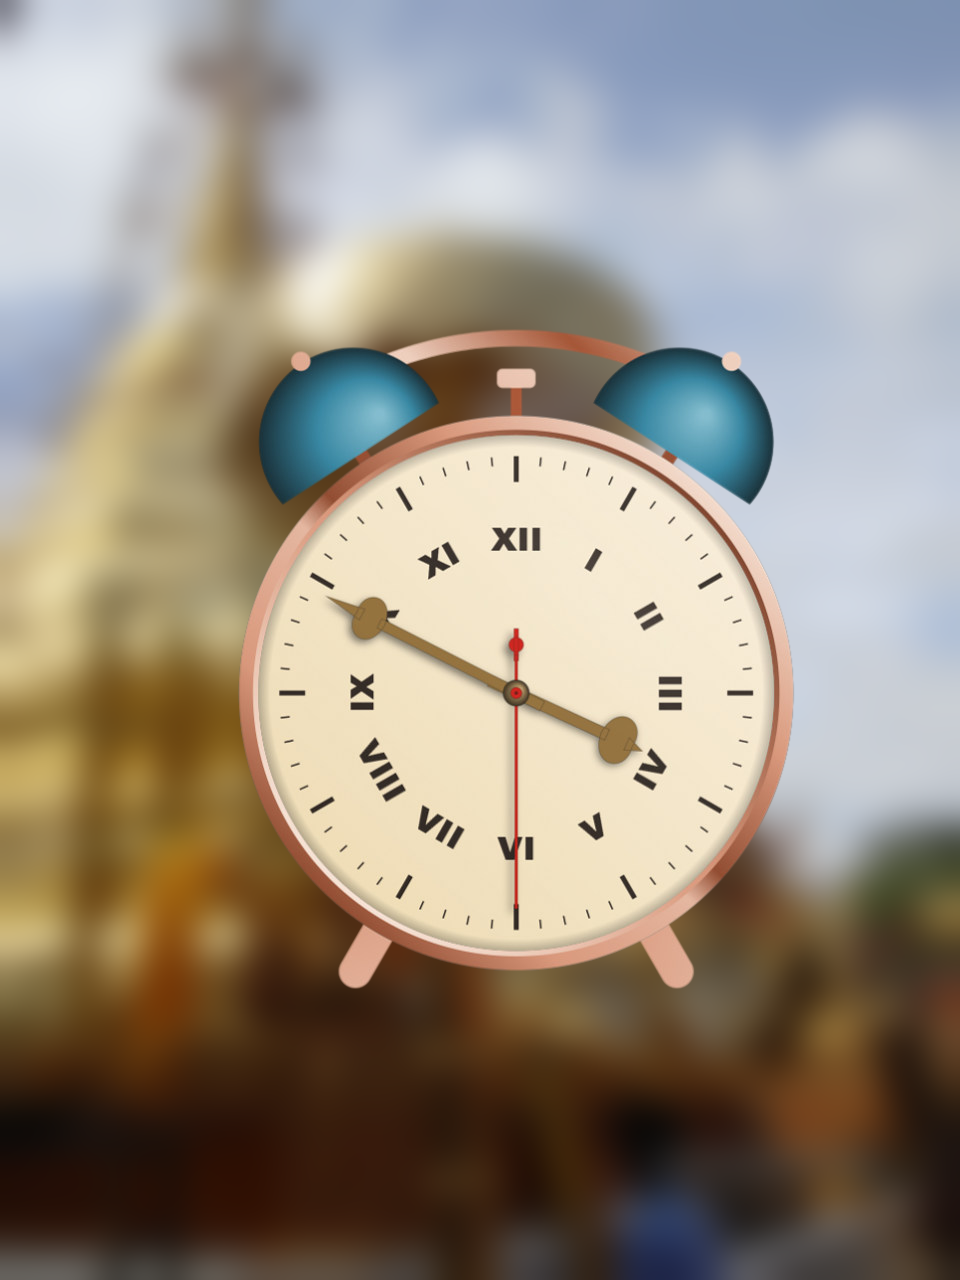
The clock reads 3h49m30s
